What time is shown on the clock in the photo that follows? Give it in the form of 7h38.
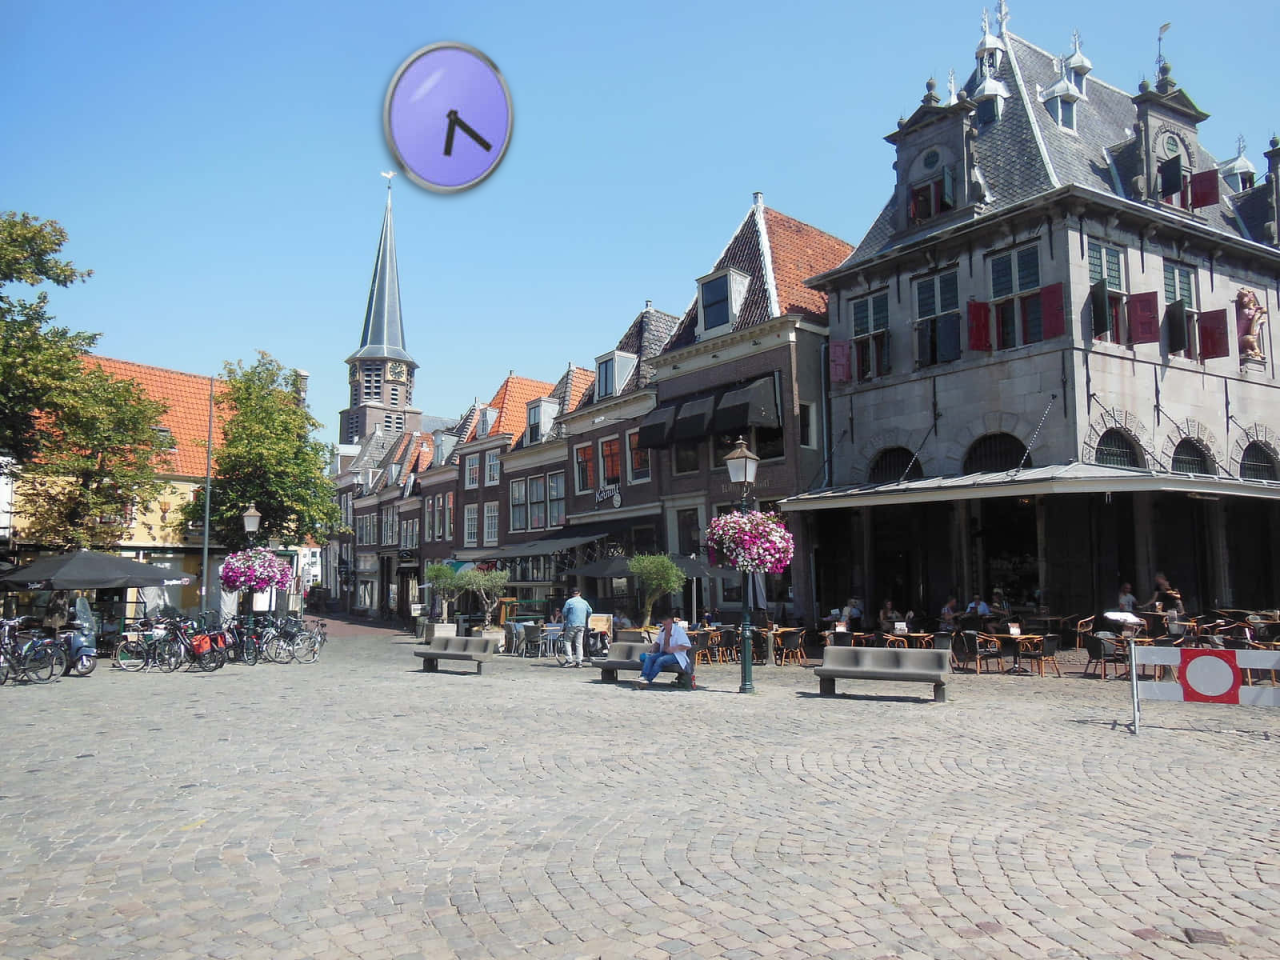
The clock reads 6h21
